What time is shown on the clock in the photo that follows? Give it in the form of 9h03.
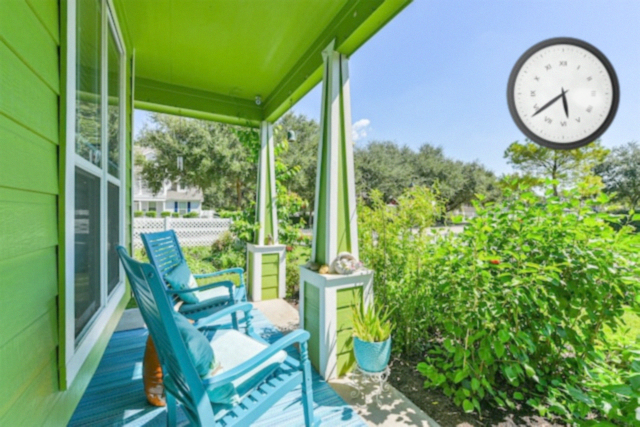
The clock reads 5h39
